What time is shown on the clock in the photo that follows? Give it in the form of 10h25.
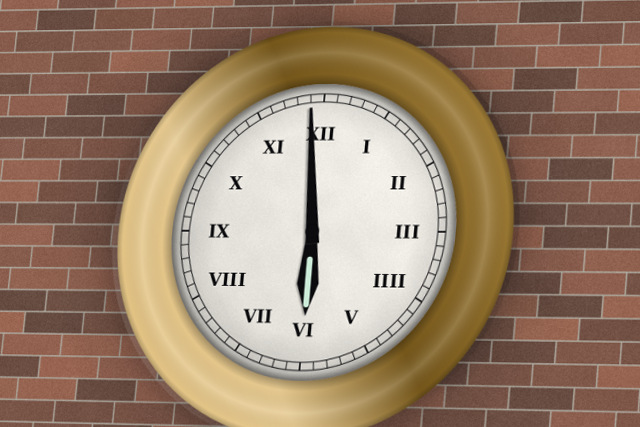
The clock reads 5h59
